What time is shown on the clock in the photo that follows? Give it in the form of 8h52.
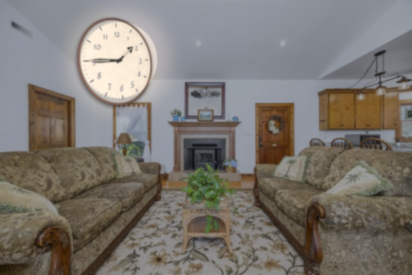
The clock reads 1h45
